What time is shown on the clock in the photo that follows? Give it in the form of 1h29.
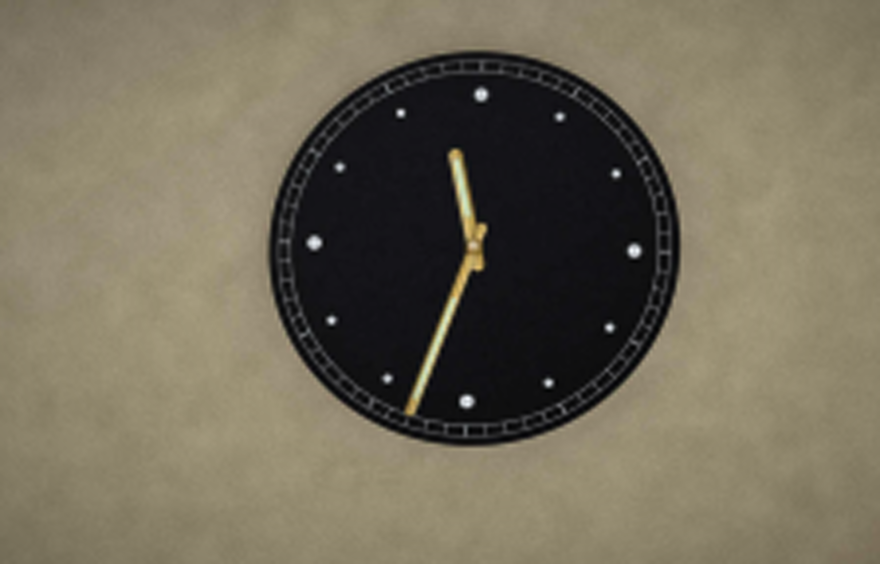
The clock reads 11h33
